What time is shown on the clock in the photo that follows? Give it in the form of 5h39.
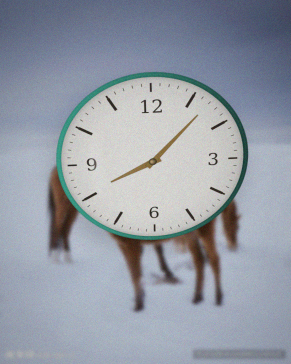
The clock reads 8h07
